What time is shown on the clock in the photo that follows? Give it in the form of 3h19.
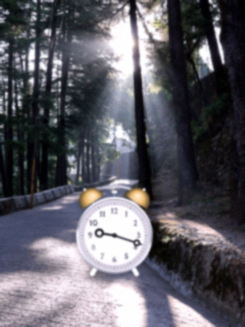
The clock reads 9h18
